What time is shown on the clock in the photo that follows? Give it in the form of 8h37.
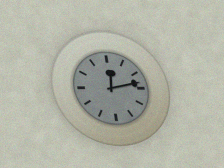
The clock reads 12h13
